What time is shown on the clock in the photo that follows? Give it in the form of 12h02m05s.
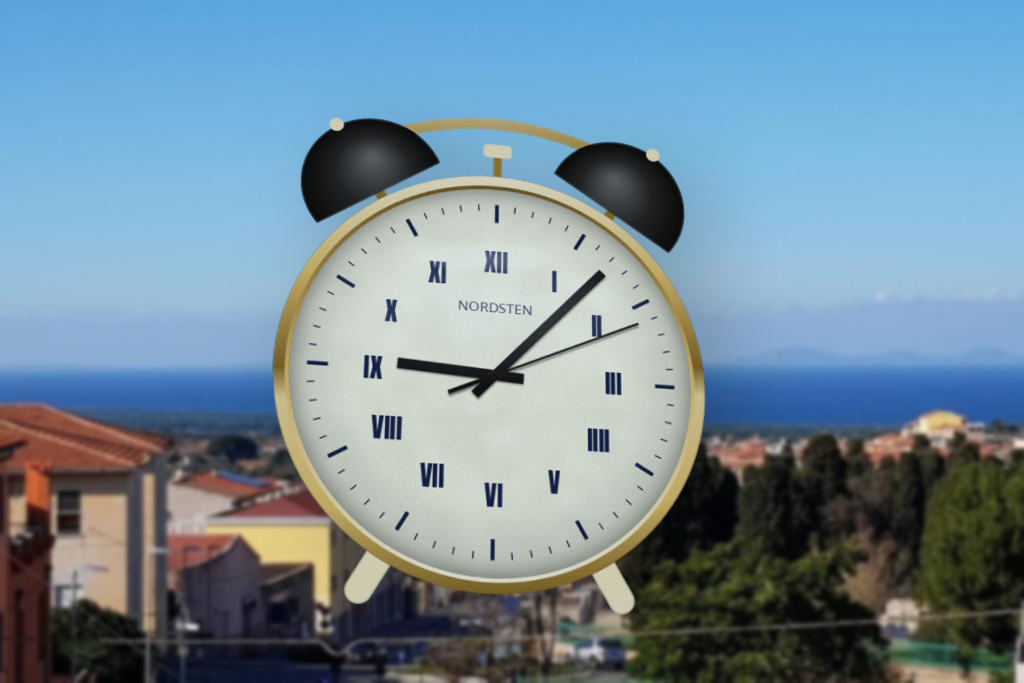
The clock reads 9h07m11s
